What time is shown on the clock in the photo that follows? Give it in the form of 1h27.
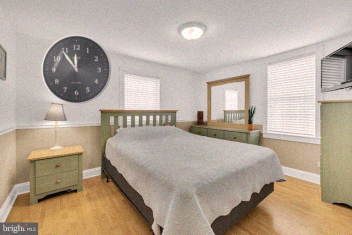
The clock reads 11h54
